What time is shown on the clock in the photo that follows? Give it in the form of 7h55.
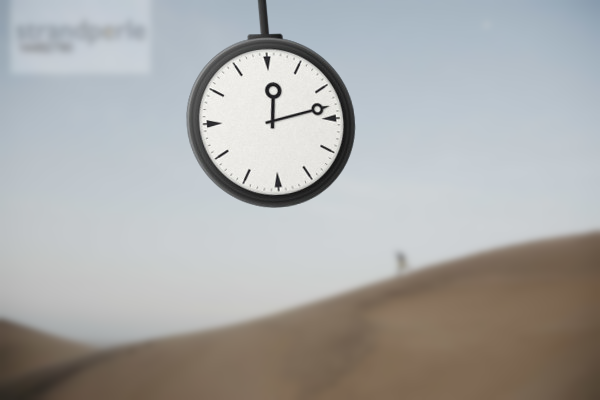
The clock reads 12h13
